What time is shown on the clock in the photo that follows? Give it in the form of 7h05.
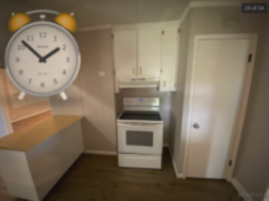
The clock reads 1h52
